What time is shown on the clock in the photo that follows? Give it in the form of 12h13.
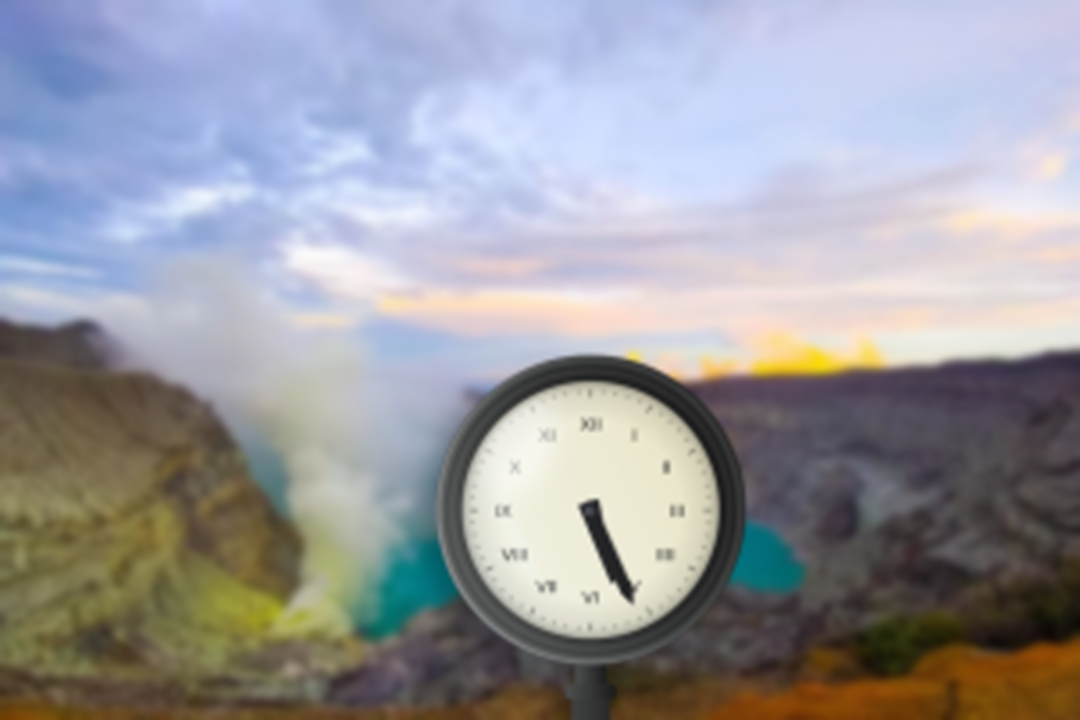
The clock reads 5h26
